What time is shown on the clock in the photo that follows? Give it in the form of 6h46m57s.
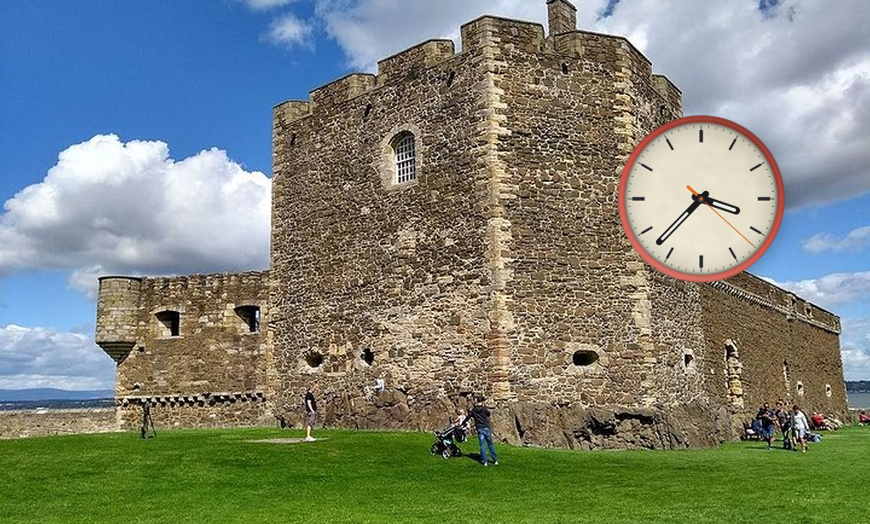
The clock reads 3h37m22s
